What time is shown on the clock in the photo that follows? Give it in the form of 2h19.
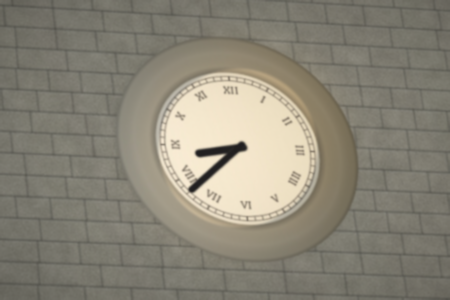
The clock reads 8h38
